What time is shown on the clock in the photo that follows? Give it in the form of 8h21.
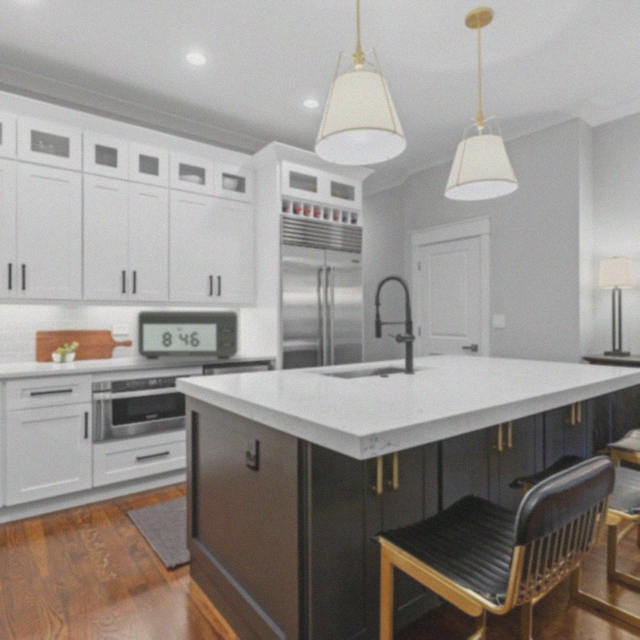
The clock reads 8h46
